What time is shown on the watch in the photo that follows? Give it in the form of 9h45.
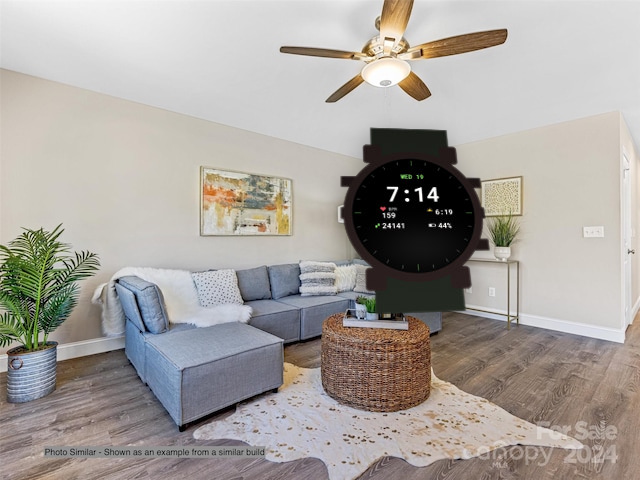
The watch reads 7h14
